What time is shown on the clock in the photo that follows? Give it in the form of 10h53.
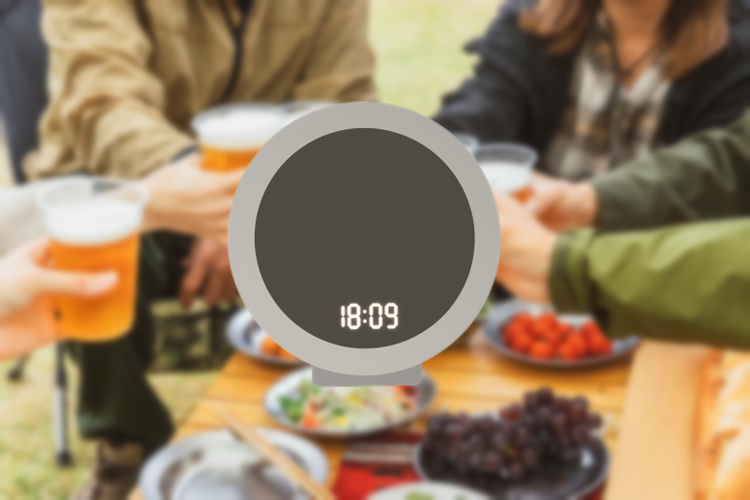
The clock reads 18h09
